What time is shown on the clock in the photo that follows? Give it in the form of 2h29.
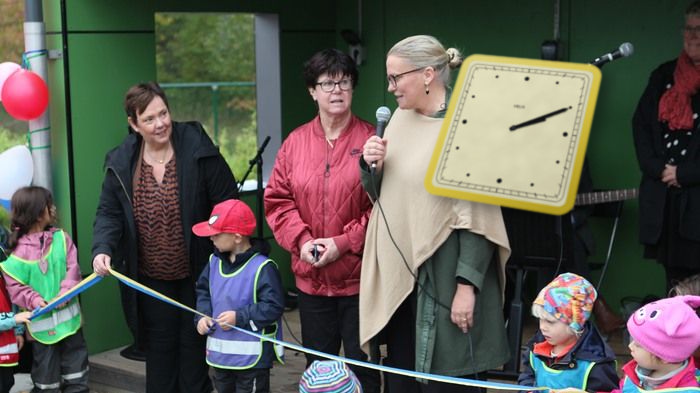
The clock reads 2h10
